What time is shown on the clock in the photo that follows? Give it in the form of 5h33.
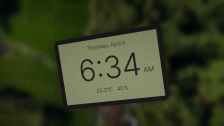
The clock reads 6h34
